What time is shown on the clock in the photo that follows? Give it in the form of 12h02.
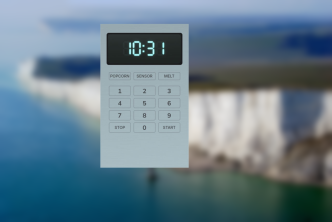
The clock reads 10h31
